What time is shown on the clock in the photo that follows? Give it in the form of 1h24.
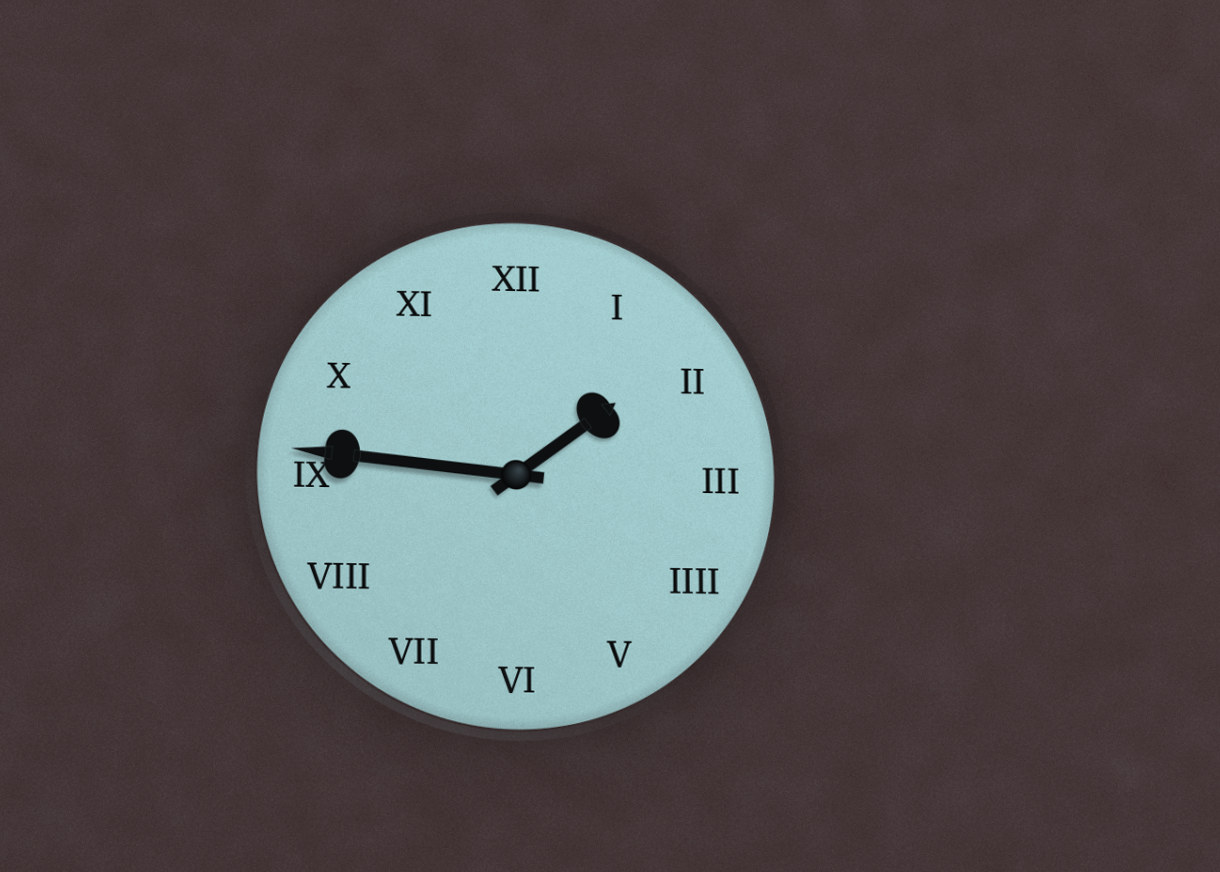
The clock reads 1h46
